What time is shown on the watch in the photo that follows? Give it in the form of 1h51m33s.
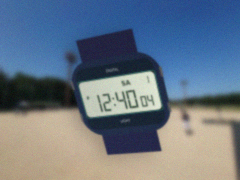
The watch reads 12h40m04s
